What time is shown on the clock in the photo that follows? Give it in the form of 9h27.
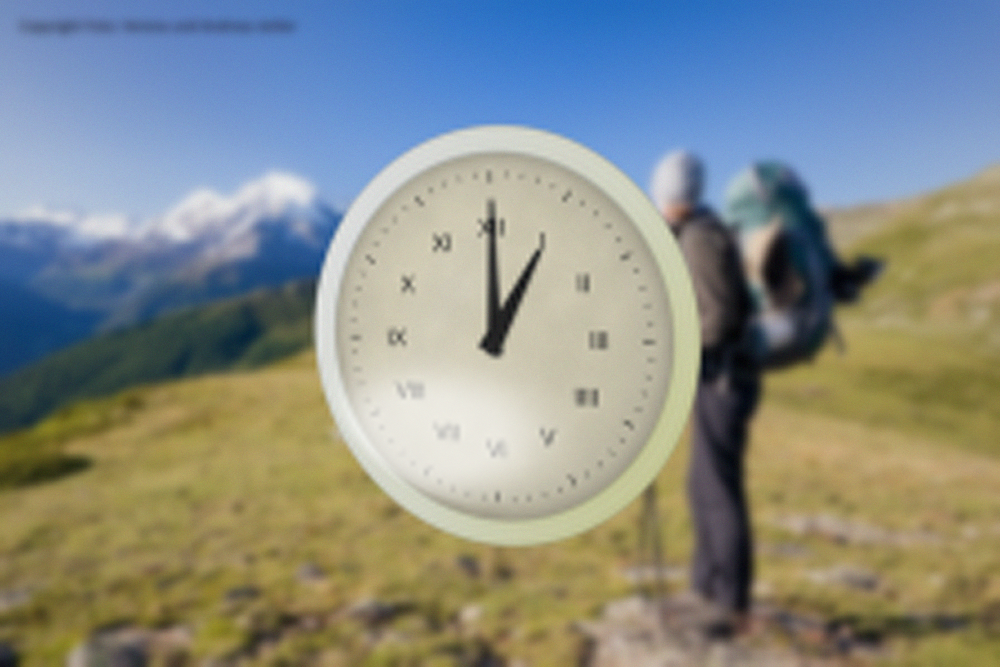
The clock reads 1h00
